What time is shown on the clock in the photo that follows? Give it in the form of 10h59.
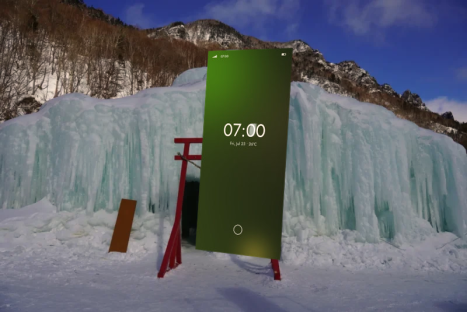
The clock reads 7h00
